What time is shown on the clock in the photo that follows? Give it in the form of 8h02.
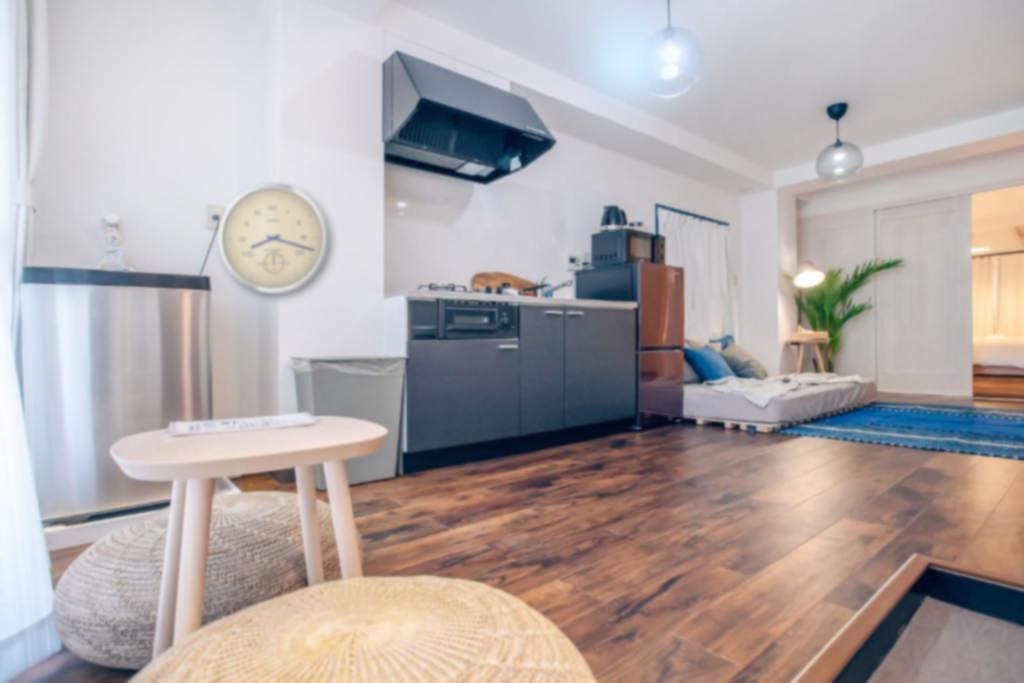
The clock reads 8h18
